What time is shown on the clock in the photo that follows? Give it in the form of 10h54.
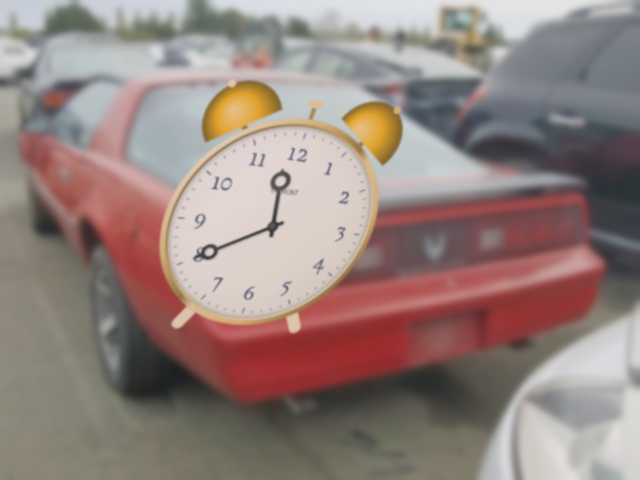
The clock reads 11h40
